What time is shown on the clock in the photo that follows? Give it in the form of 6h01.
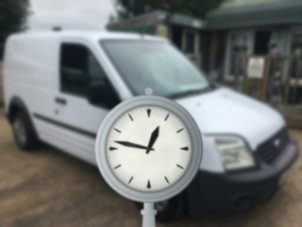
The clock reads 12h47
